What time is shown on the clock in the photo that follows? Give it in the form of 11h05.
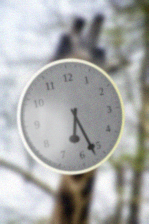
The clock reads 6h27
